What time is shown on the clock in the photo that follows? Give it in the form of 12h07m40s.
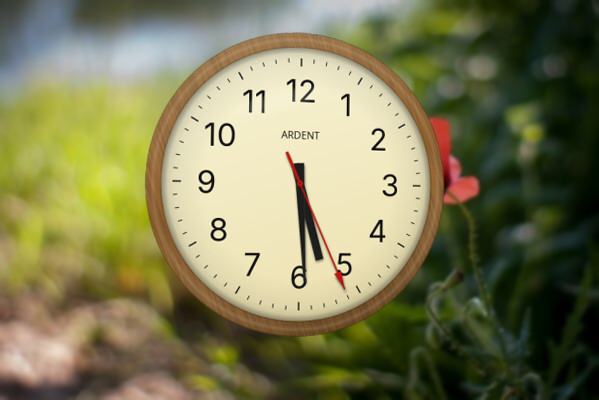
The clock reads 5h29m26s
